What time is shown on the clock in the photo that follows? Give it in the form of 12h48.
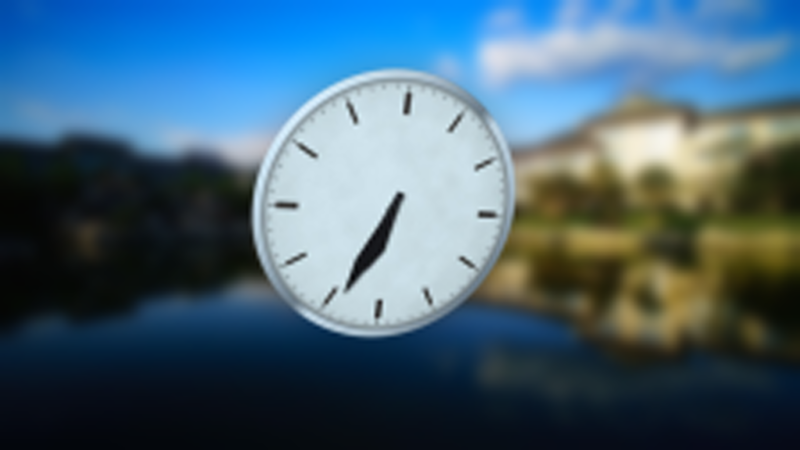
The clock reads 6h34
